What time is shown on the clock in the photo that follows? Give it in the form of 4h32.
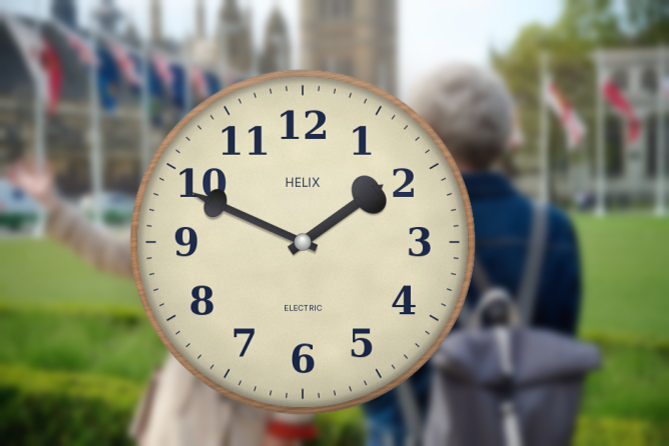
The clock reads 1h49
